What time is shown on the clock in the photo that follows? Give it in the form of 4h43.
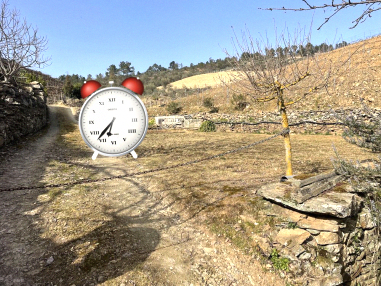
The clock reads 6h37
